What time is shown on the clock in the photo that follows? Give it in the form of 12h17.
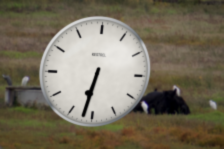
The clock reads 6h32
